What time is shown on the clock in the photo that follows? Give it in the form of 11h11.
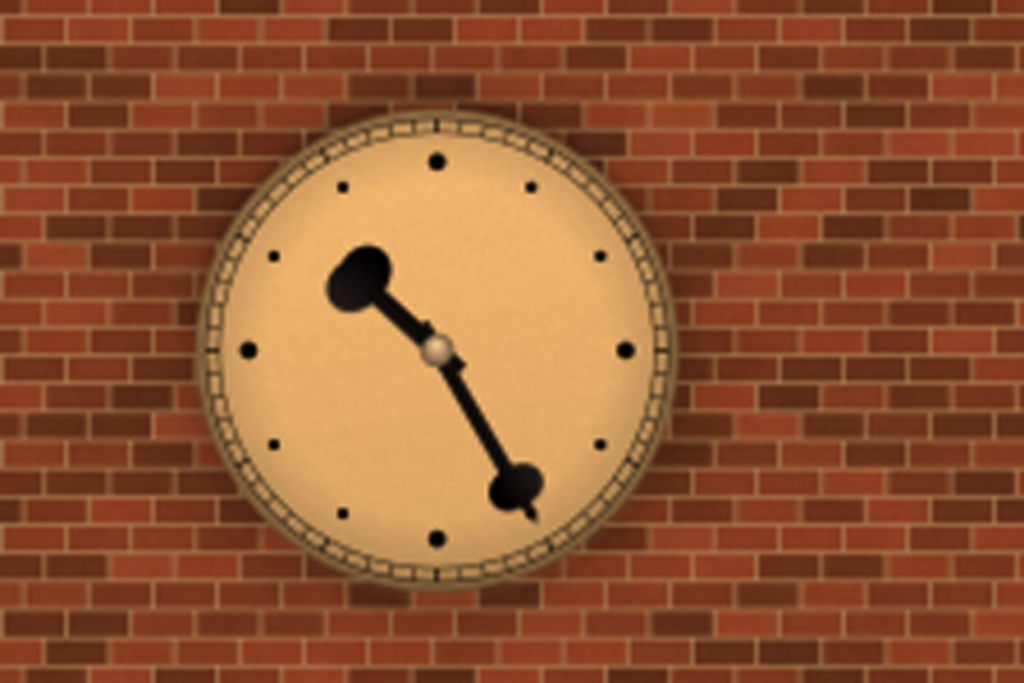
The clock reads 10h25
